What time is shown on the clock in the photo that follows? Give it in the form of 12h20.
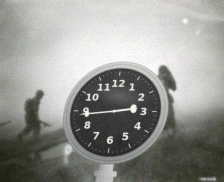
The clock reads 2h44
